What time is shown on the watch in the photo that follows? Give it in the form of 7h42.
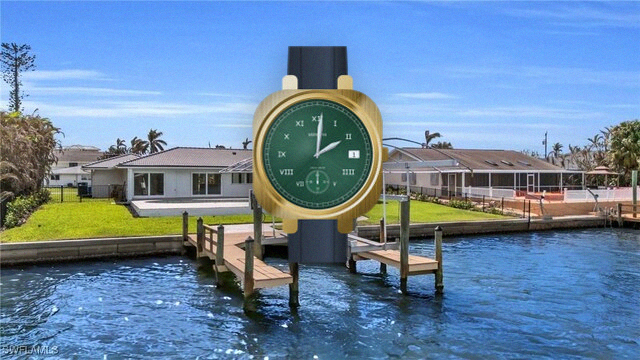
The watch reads 2h01
